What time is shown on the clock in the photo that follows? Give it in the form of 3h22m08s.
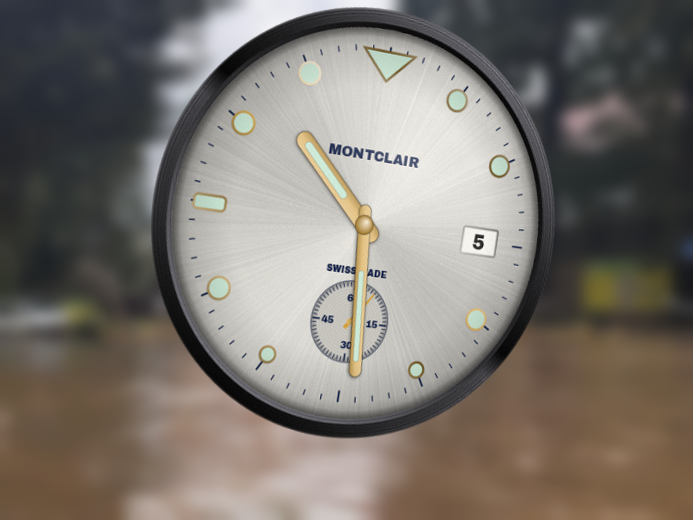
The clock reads 10h29m06s
